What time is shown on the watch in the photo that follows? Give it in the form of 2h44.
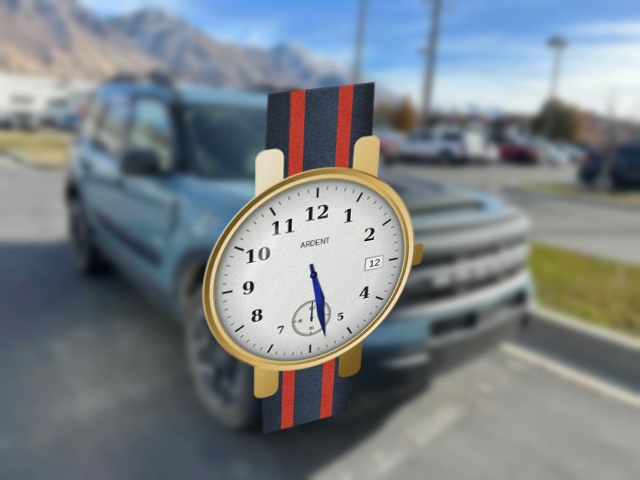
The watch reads 5h28
